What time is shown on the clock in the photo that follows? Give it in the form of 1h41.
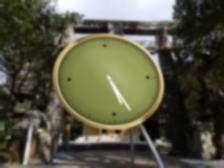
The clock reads 5h26
